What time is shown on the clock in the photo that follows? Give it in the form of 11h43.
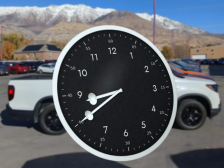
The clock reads 8h40
